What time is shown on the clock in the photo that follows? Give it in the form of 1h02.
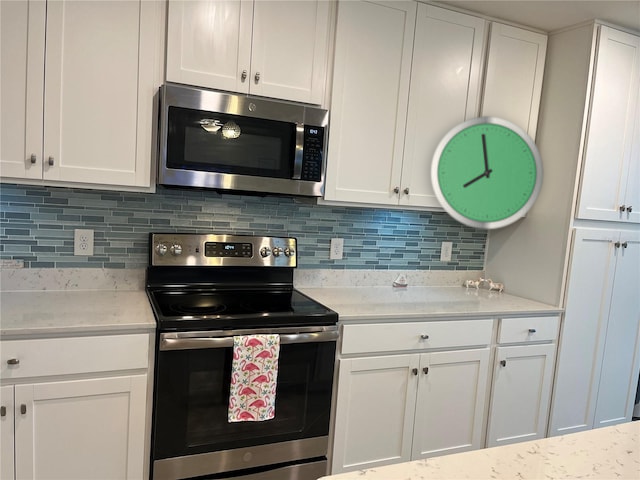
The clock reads 7h59
